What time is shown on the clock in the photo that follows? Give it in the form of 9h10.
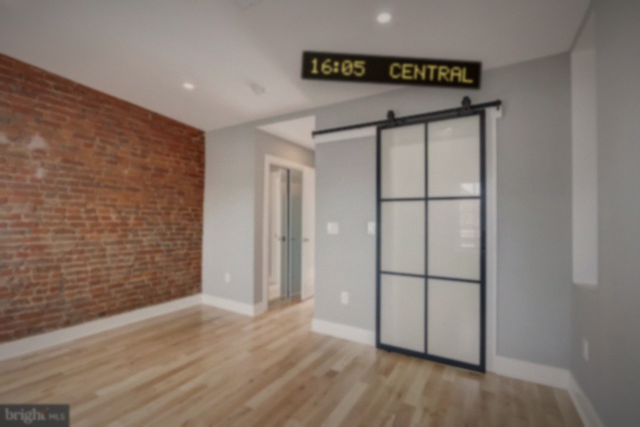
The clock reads 16h05
